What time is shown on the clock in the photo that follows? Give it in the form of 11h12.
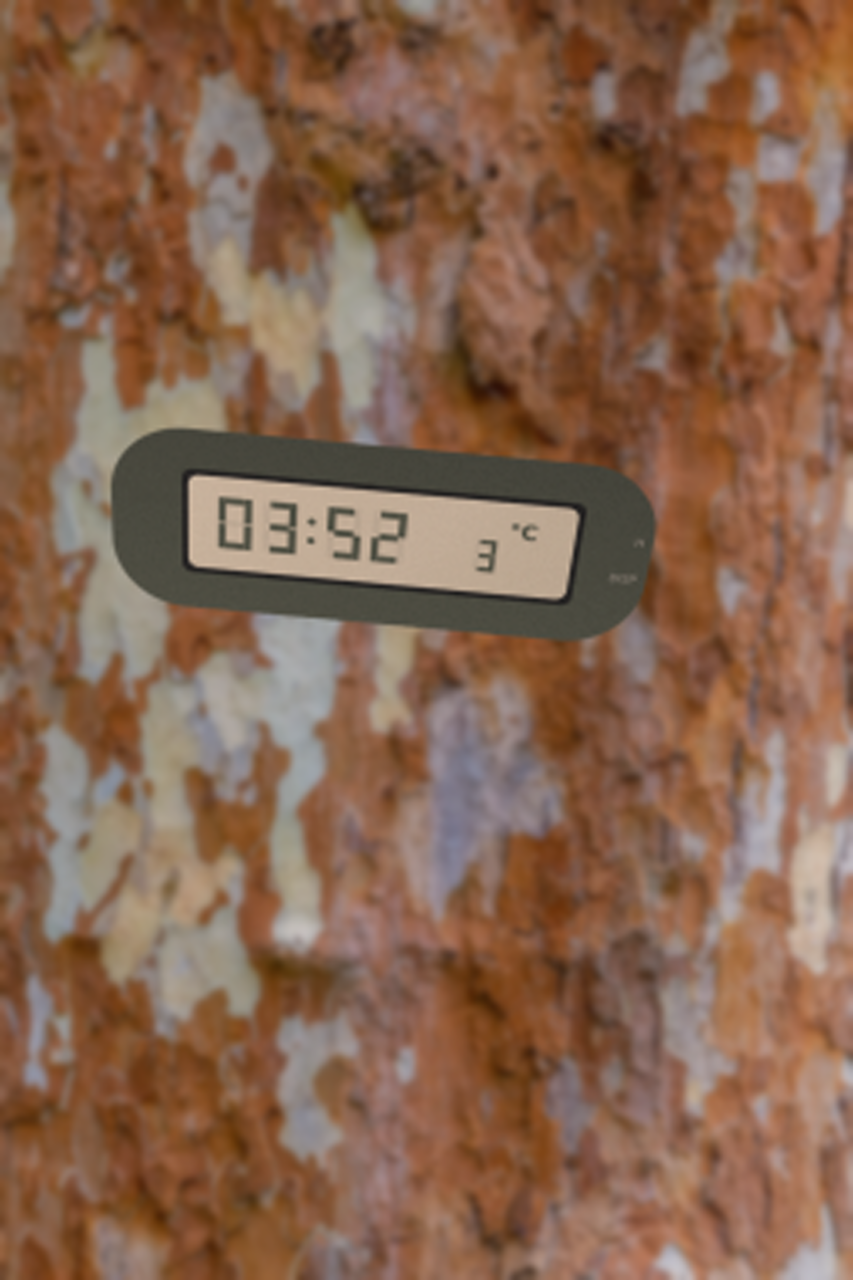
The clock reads 3h52
